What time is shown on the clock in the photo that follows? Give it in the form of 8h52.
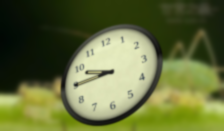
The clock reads 9h45
